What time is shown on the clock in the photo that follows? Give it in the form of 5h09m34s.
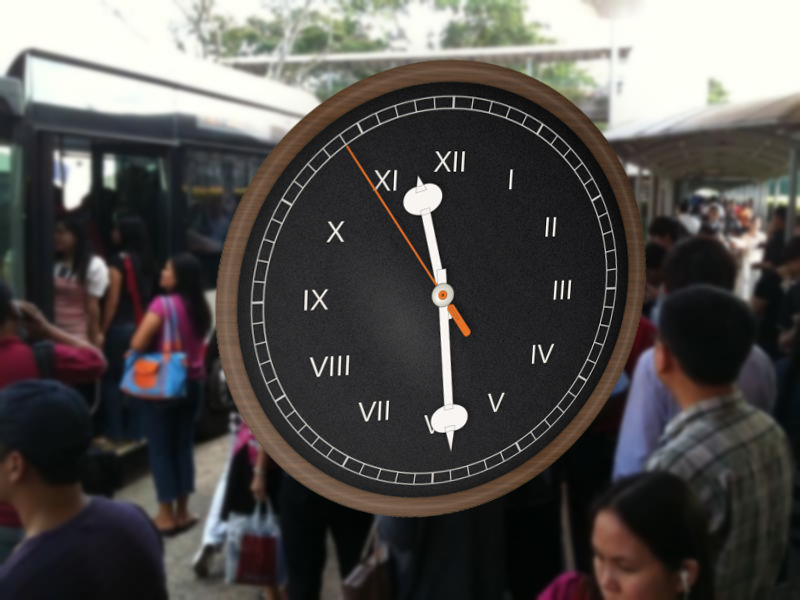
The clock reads 11h28m54s
